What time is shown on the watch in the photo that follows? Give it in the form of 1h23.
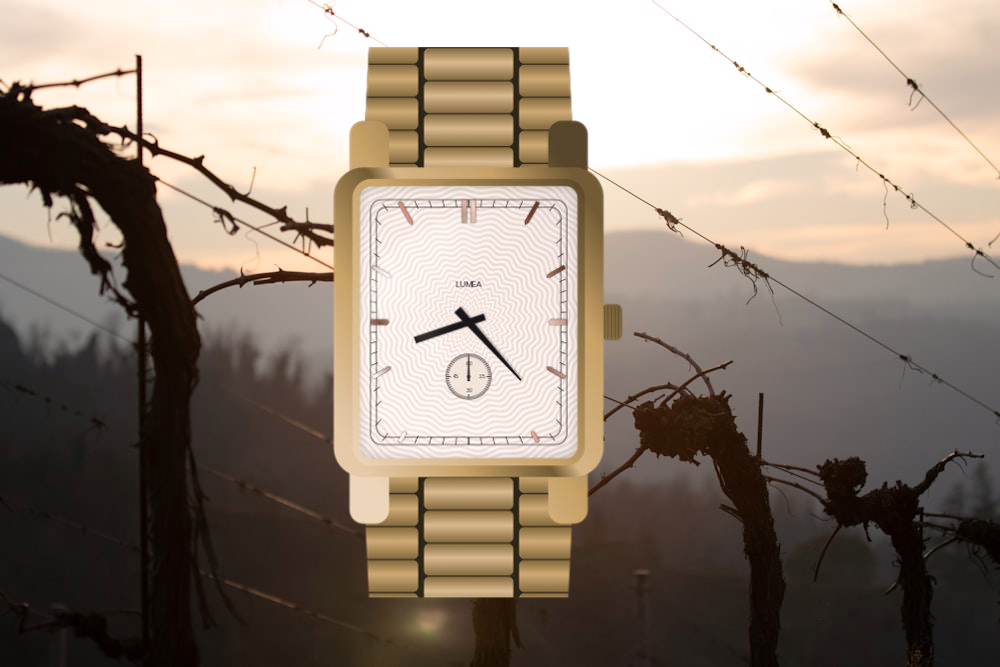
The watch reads 8h23
